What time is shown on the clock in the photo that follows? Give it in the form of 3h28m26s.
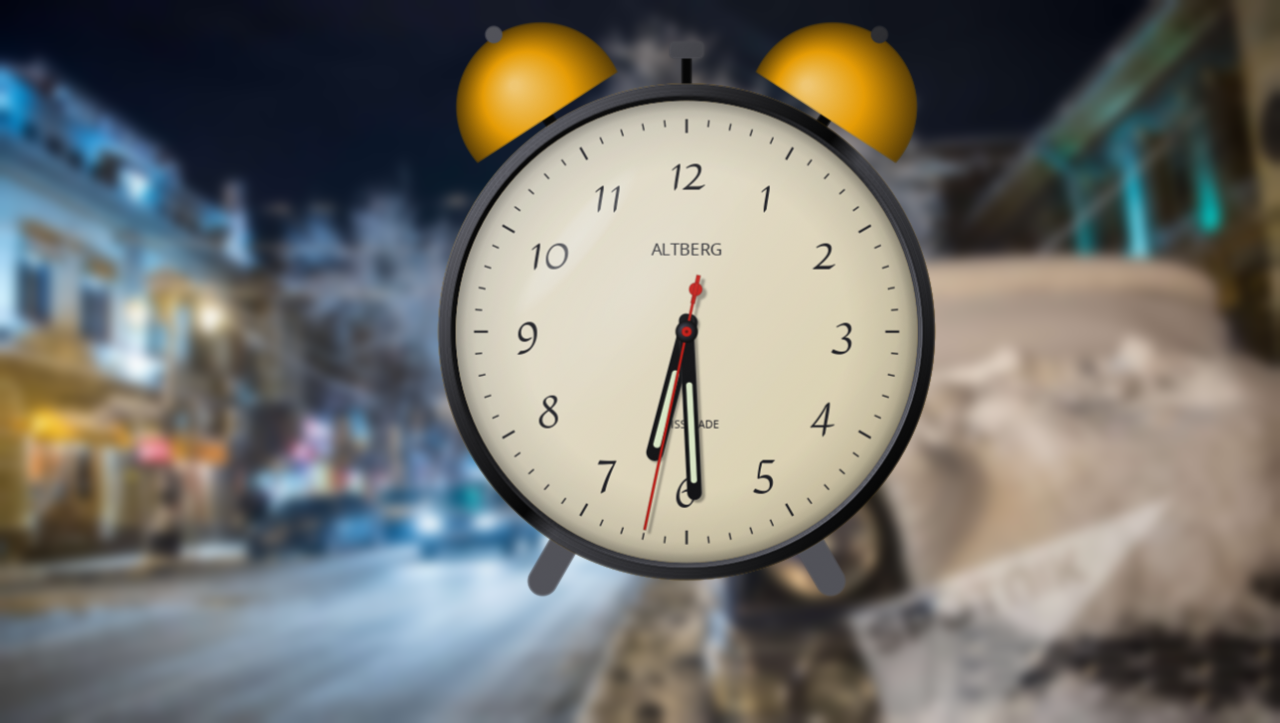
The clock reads 6h29m32s
